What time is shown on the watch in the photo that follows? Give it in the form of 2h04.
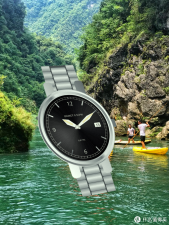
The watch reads 10h10
